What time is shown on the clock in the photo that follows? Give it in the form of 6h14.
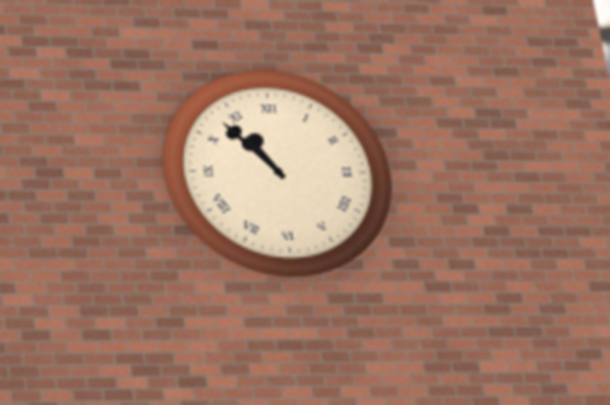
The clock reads 10h53
